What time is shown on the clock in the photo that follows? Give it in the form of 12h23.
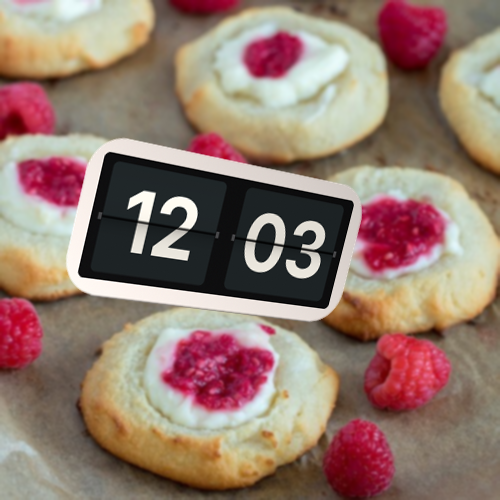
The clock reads 12h03
